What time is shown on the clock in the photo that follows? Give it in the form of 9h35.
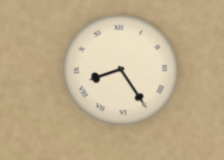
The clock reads 8h25
